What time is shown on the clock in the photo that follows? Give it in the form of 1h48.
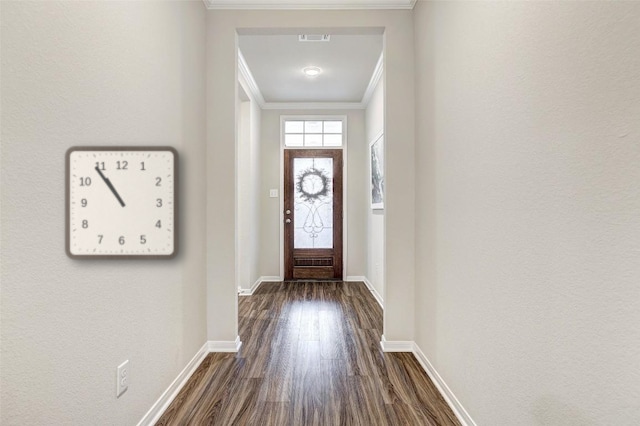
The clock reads 10h54
